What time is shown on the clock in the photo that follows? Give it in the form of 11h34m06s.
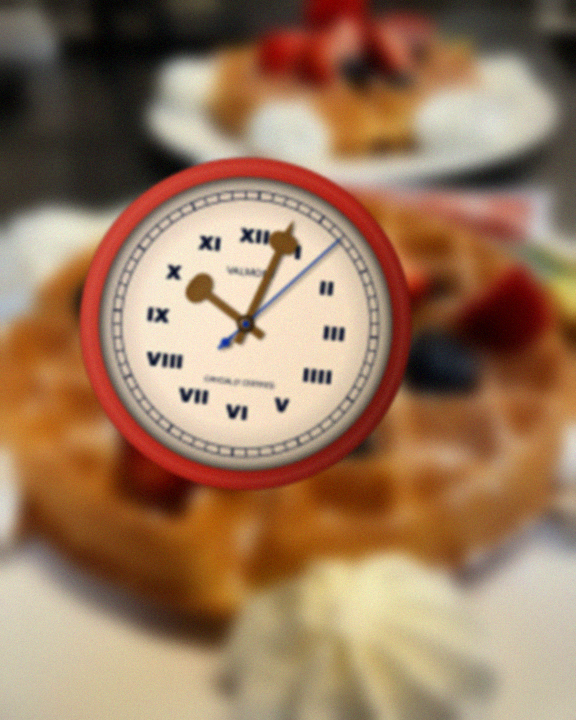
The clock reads 10h03m07s
